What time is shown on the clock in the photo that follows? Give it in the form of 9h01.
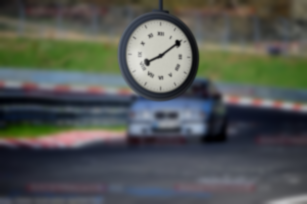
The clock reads 8h09
